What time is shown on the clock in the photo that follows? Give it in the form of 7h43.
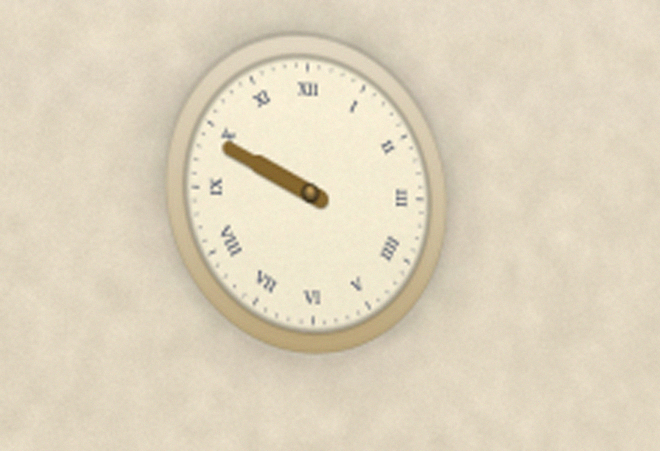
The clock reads 9h49
